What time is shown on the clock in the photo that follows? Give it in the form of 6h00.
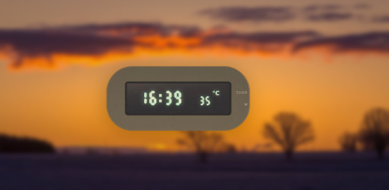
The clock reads 16h39
